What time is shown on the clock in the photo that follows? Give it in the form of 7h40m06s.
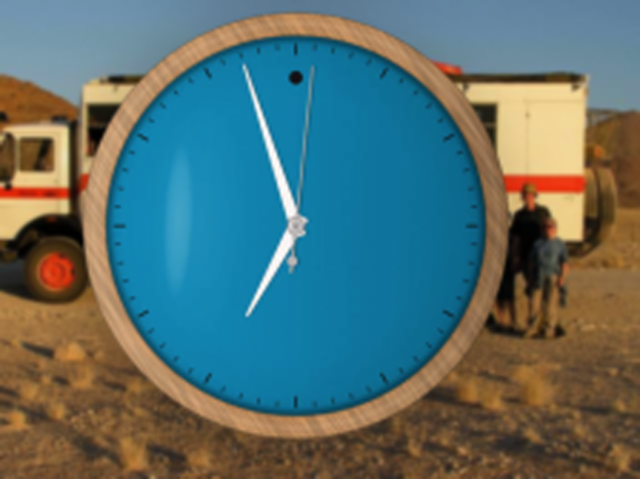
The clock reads 6h57m01s
